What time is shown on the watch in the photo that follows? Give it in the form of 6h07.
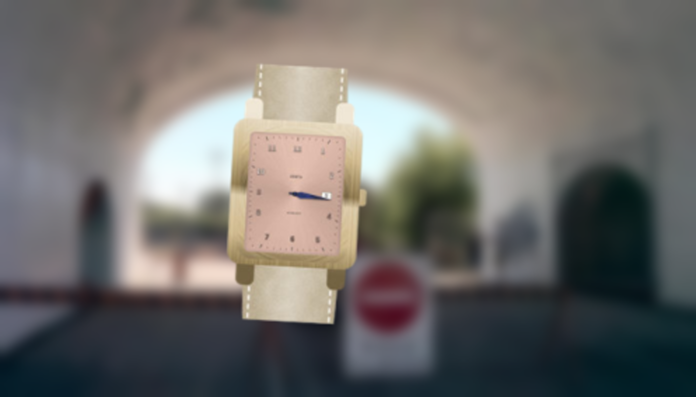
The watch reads 3h16
